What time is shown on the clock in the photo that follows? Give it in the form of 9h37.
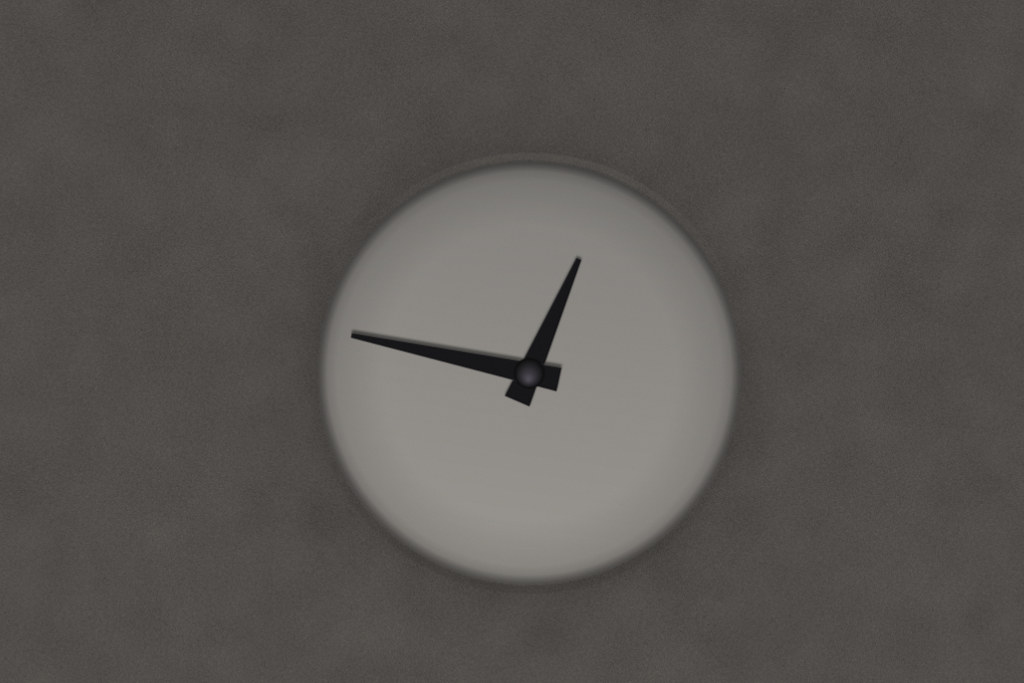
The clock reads 12h47
